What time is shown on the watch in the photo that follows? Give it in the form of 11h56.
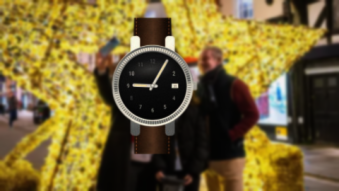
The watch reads 9h05
